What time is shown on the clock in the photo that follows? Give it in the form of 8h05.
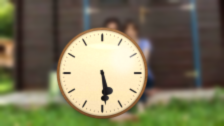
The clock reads 5h29
